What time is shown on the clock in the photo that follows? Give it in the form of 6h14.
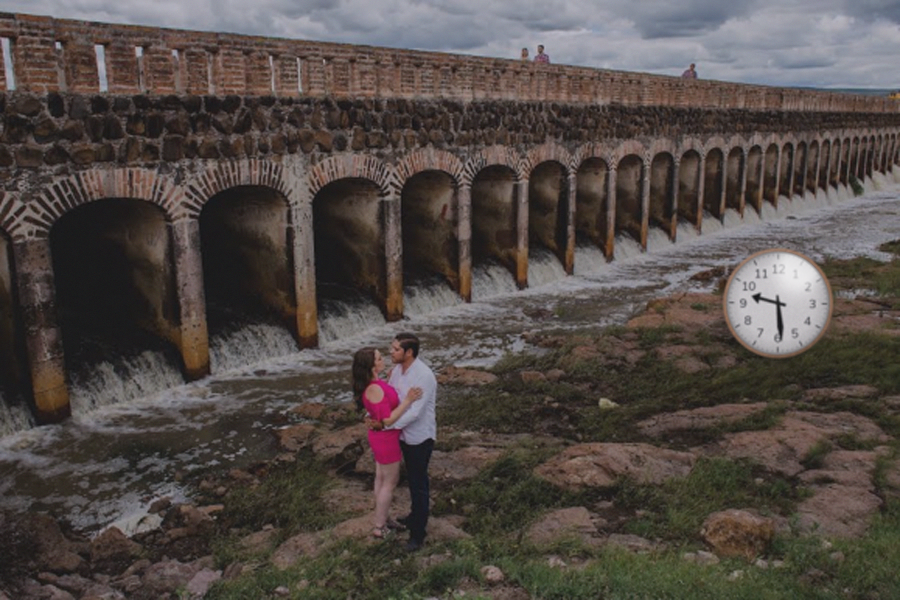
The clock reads 9h29
